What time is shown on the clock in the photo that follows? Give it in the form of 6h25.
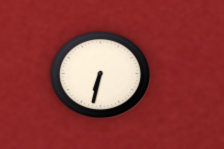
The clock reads 6h32
